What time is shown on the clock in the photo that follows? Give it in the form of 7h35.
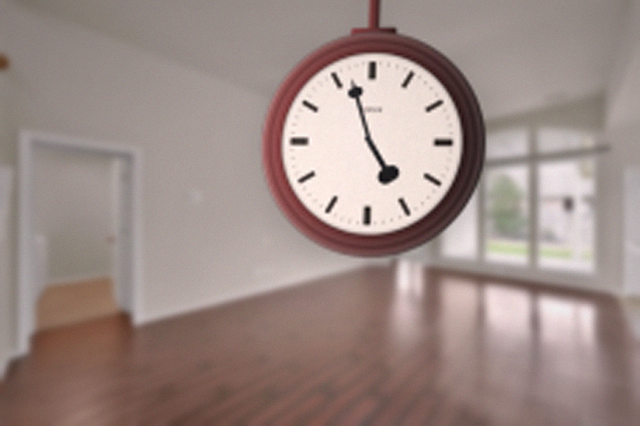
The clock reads 4h57
